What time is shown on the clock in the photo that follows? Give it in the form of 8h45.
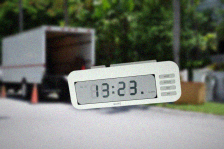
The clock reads 13h23
